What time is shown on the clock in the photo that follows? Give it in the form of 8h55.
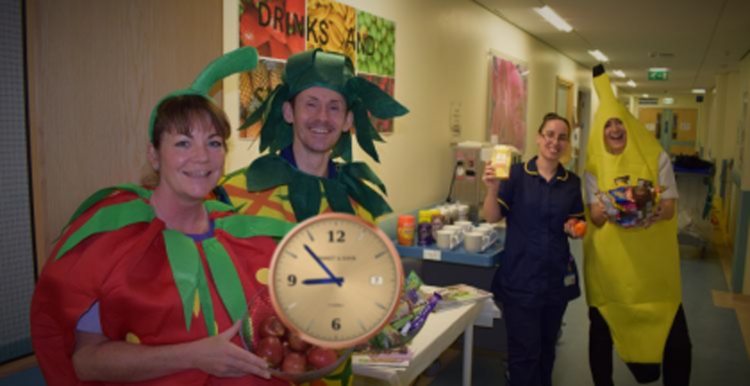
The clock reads 8h53
